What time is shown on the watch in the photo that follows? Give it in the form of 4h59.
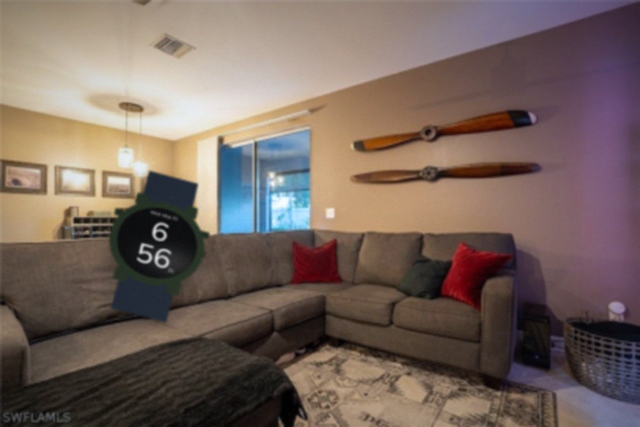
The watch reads 6h56
